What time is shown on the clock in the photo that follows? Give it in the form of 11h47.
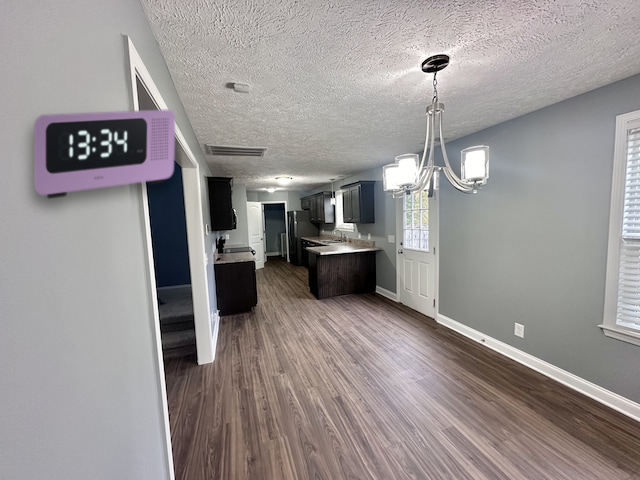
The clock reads 13h34
